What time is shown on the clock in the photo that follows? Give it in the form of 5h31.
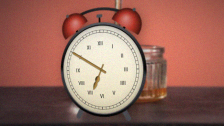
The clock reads 6h50
